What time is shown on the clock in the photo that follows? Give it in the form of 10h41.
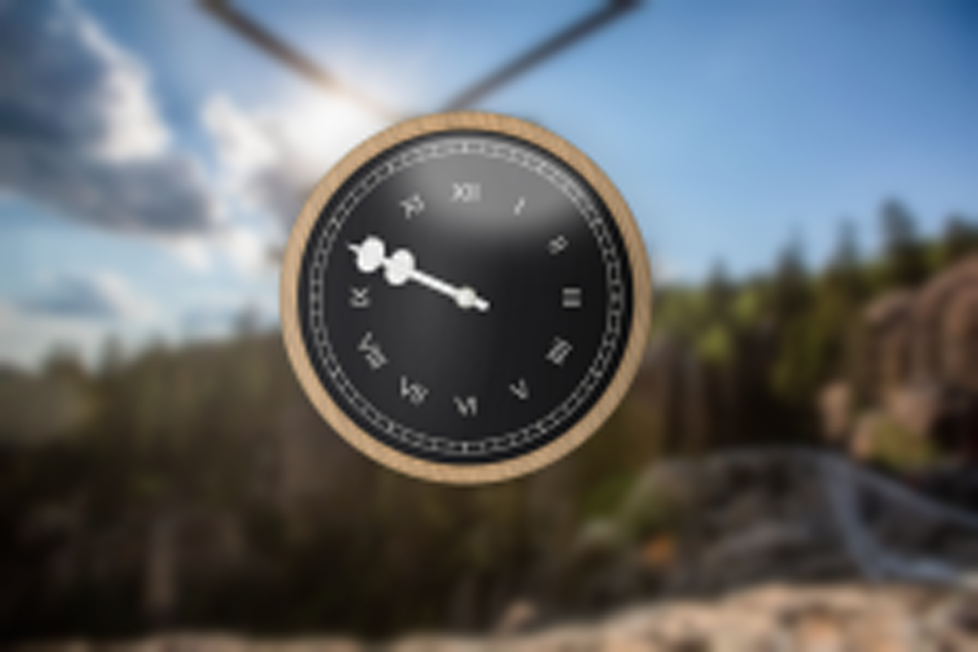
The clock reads 9h49
